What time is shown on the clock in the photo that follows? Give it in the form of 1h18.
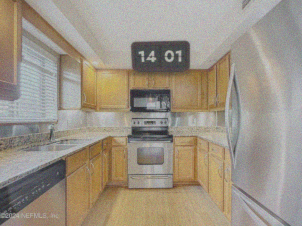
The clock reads 14h01
